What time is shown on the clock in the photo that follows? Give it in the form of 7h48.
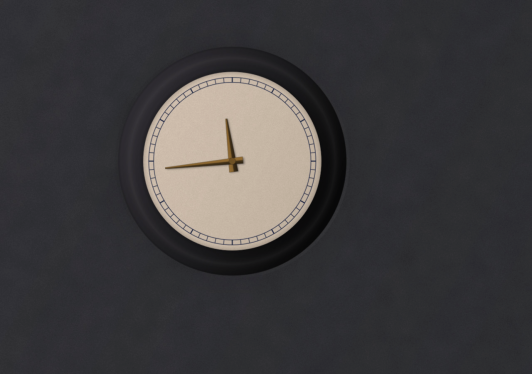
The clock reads 11h44
